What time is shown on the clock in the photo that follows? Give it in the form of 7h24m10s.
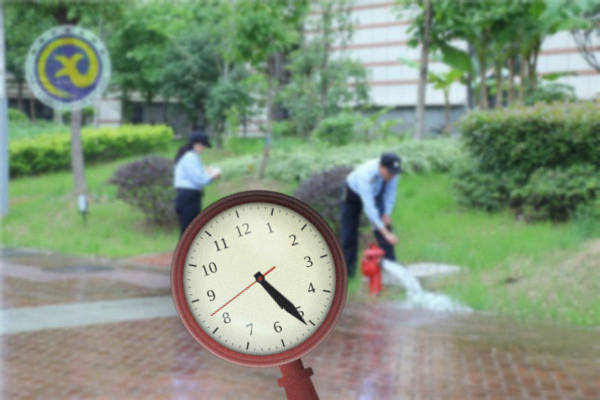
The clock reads 5h25m42s
